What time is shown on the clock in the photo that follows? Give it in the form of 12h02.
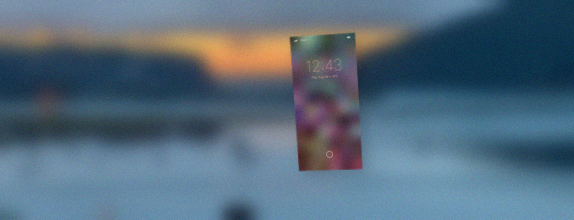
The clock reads 12h43
